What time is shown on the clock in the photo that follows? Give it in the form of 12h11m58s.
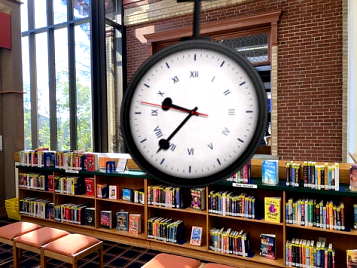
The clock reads 9h36m47s
